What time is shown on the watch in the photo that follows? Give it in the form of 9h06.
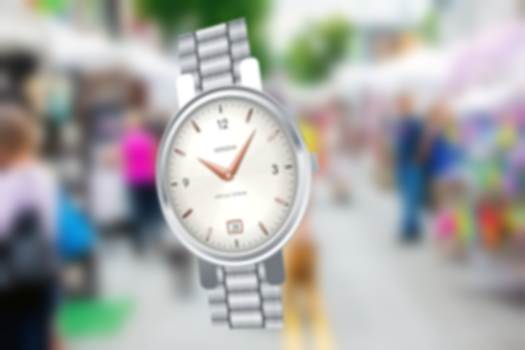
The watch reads 10h07
